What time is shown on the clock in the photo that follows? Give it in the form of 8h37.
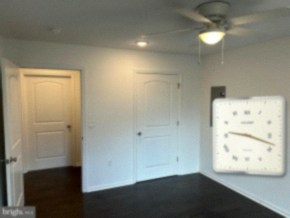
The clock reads 9h18
